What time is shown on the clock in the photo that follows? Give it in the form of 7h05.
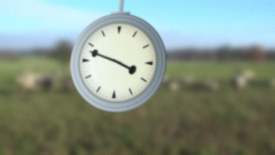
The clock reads 3h48
